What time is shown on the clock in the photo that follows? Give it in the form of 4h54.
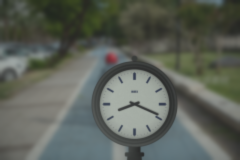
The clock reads 8h19
